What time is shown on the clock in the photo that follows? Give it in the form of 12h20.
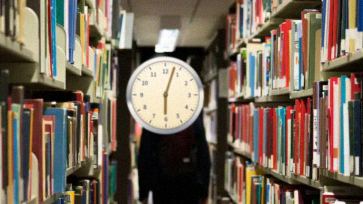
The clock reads 6h03
